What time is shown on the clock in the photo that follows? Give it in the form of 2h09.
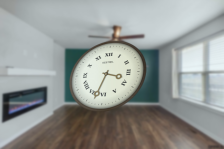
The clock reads 3h33
